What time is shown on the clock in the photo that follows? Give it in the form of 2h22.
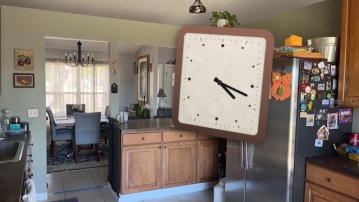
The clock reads 4h18
